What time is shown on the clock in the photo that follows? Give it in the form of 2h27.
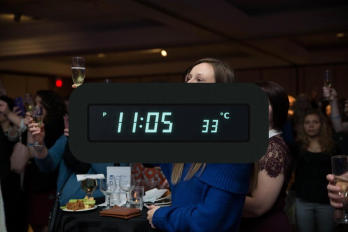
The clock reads 11h05
